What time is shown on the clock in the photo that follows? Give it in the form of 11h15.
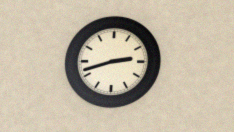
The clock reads 2h42
